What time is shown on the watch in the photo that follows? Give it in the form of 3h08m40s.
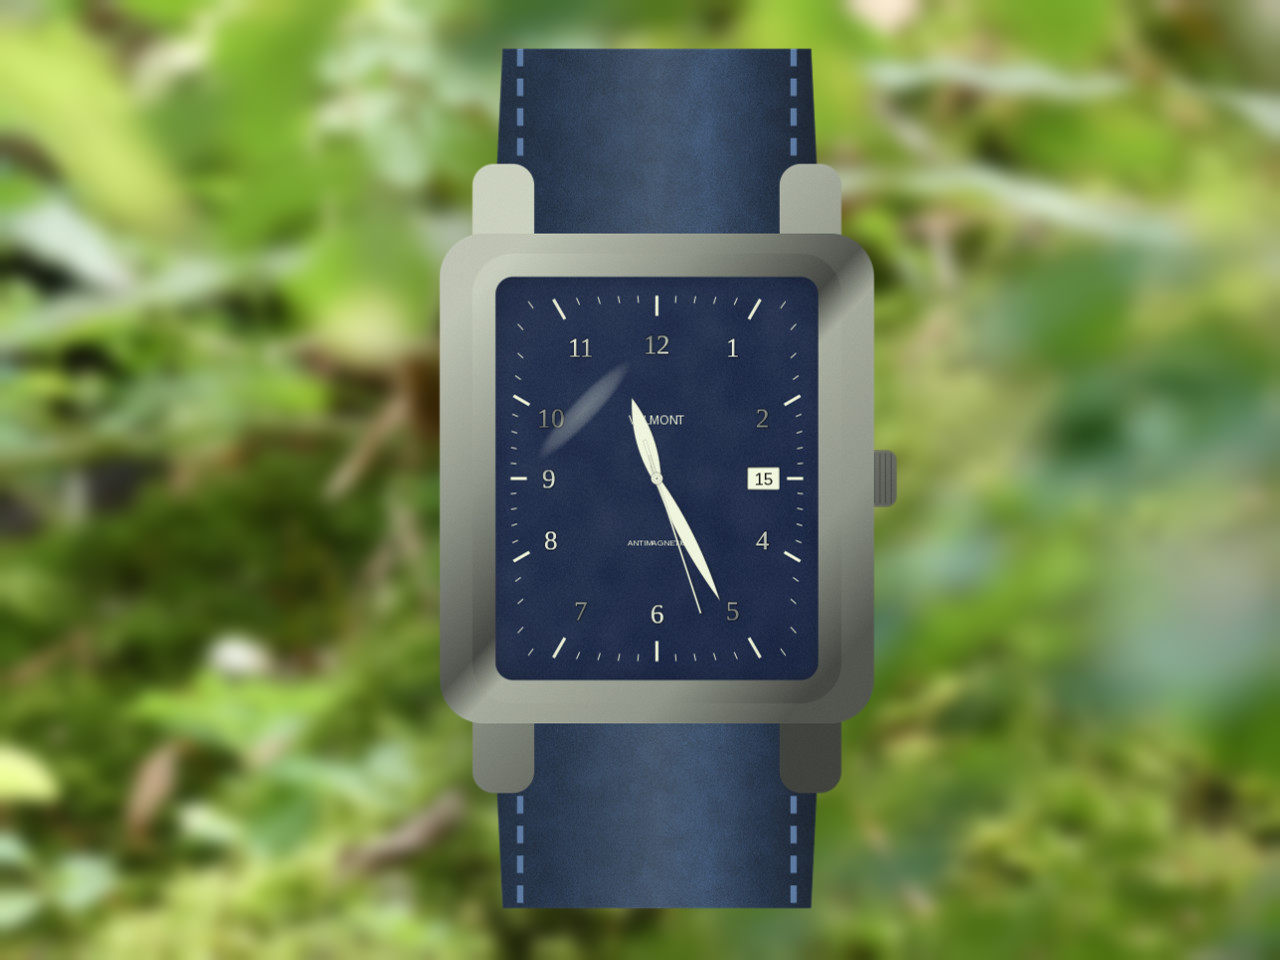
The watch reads 11h25m27s
